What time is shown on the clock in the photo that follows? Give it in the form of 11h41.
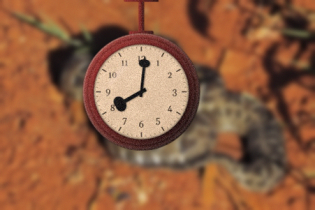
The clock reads 8h01
